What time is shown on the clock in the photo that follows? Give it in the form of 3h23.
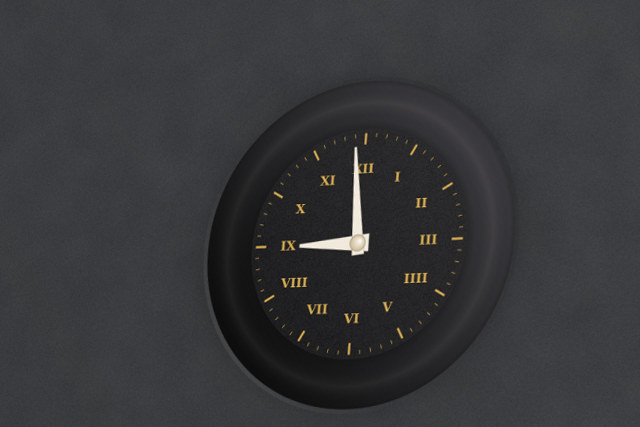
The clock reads 8h59
